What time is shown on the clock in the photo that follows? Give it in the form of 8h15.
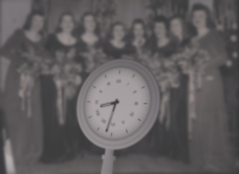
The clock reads 8h32
